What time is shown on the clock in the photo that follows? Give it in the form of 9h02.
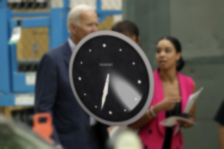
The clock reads 6h33
